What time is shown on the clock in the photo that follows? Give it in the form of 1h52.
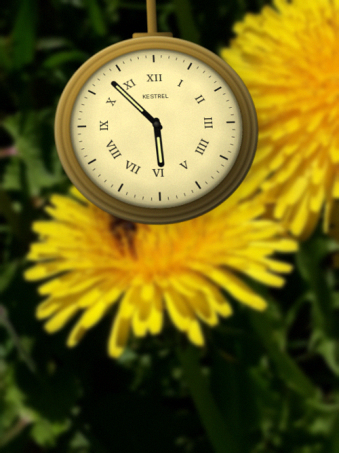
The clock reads 5h53
